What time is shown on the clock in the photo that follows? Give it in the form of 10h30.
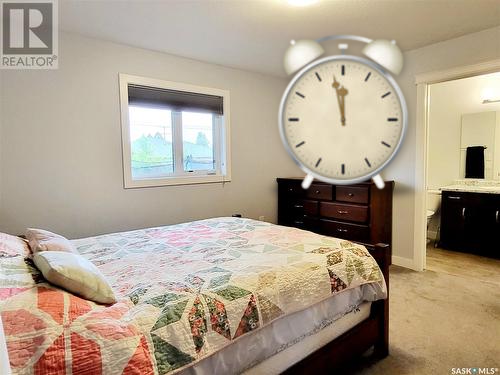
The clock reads 11h58
